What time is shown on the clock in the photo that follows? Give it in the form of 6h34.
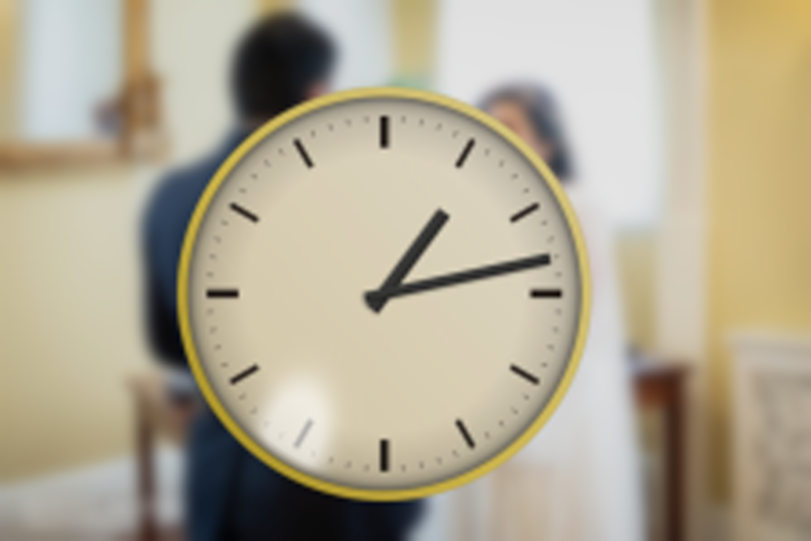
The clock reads 1h13
